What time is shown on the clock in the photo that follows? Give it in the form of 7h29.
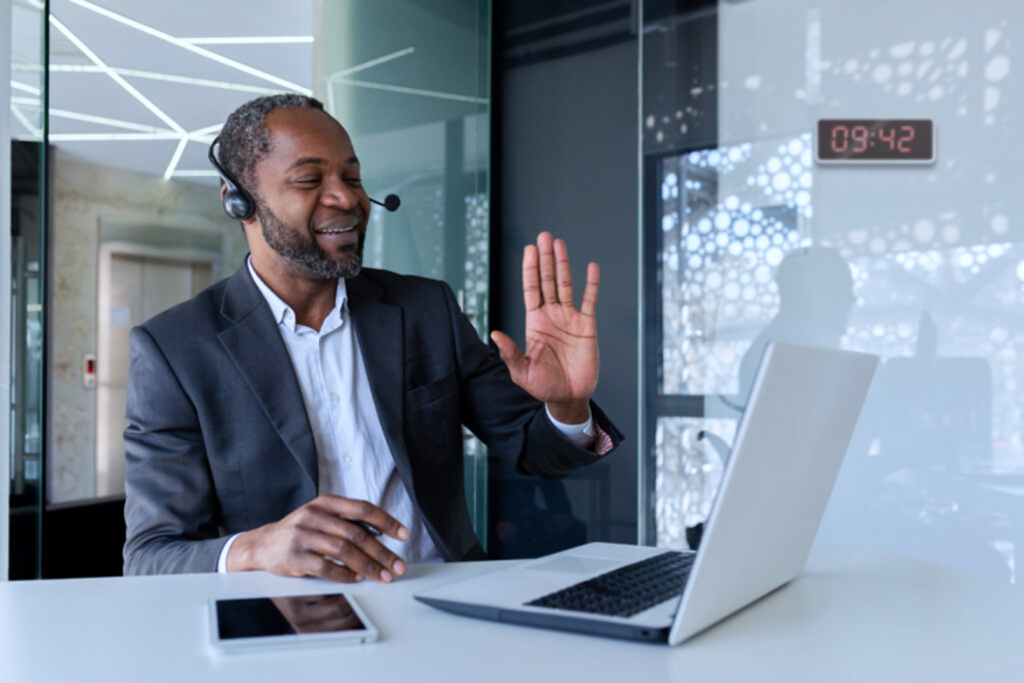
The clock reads 9h42
